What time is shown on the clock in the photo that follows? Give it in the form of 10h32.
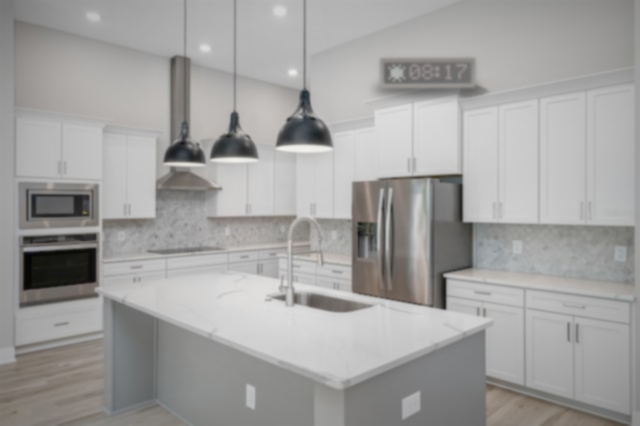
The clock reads 8h17
